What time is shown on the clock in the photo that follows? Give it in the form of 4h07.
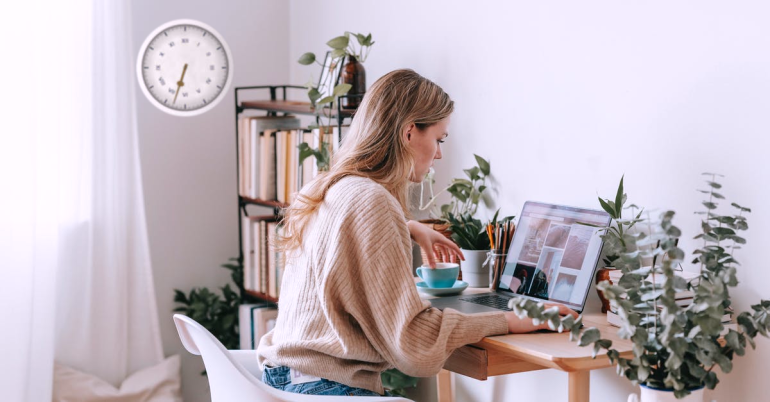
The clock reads 6h33
